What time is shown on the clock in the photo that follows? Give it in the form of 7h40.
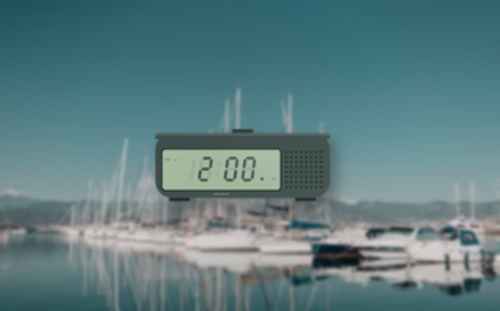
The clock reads 2h00
